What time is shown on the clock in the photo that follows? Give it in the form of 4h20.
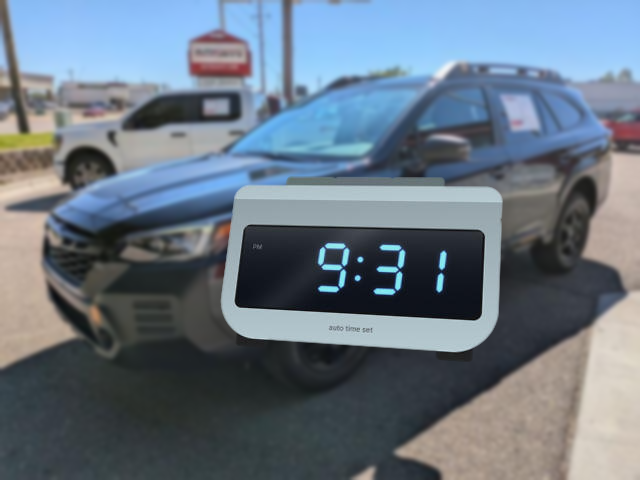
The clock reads 9h31
